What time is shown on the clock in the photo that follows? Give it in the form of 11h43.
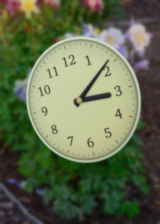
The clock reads 3h09
